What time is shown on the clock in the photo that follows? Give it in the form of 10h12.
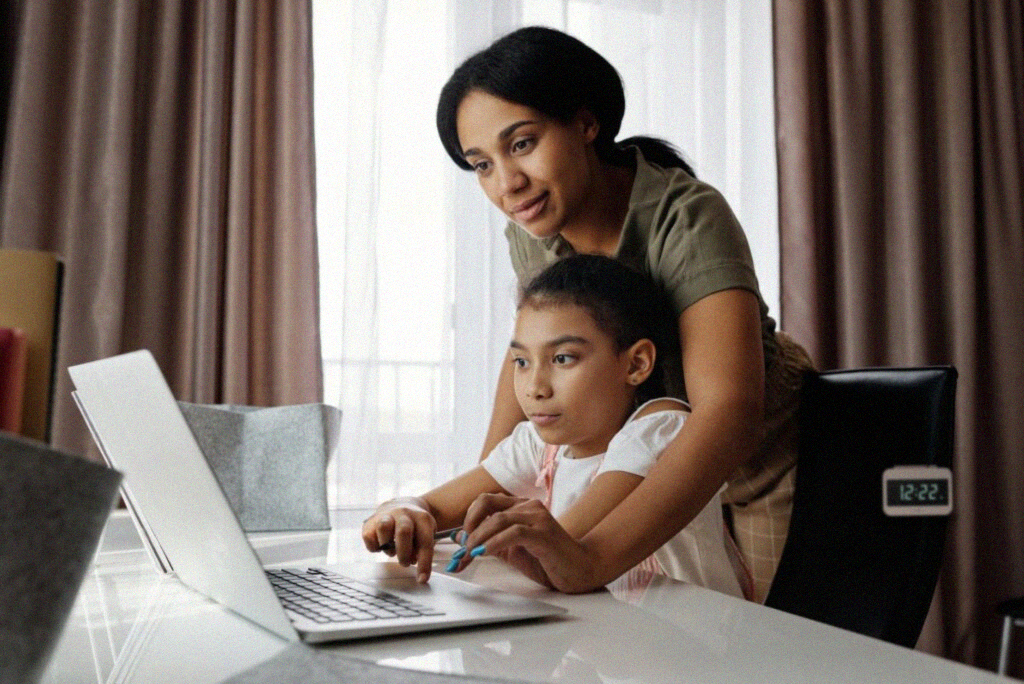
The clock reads 12h22
